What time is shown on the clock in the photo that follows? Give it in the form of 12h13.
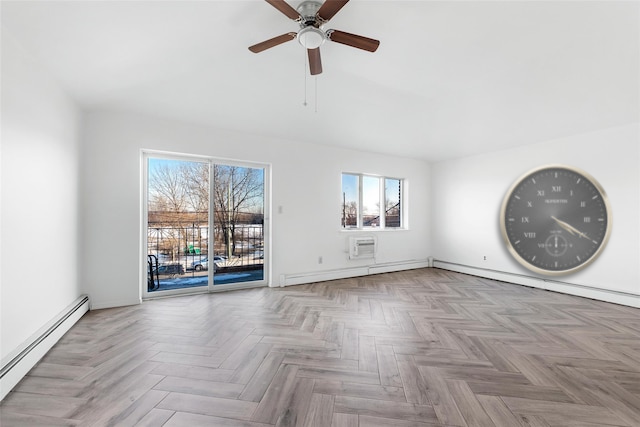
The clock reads 4h20
